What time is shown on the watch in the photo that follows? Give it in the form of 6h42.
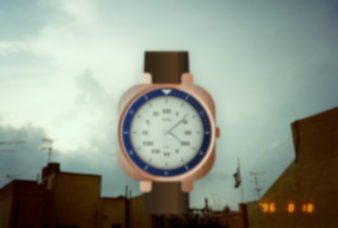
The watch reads 4h08
